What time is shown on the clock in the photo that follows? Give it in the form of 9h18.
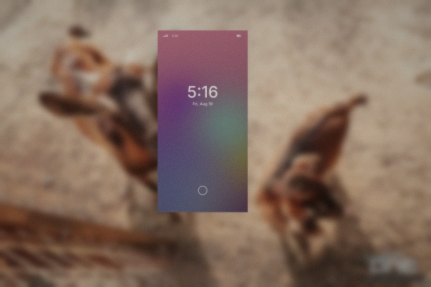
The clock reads 5h16
